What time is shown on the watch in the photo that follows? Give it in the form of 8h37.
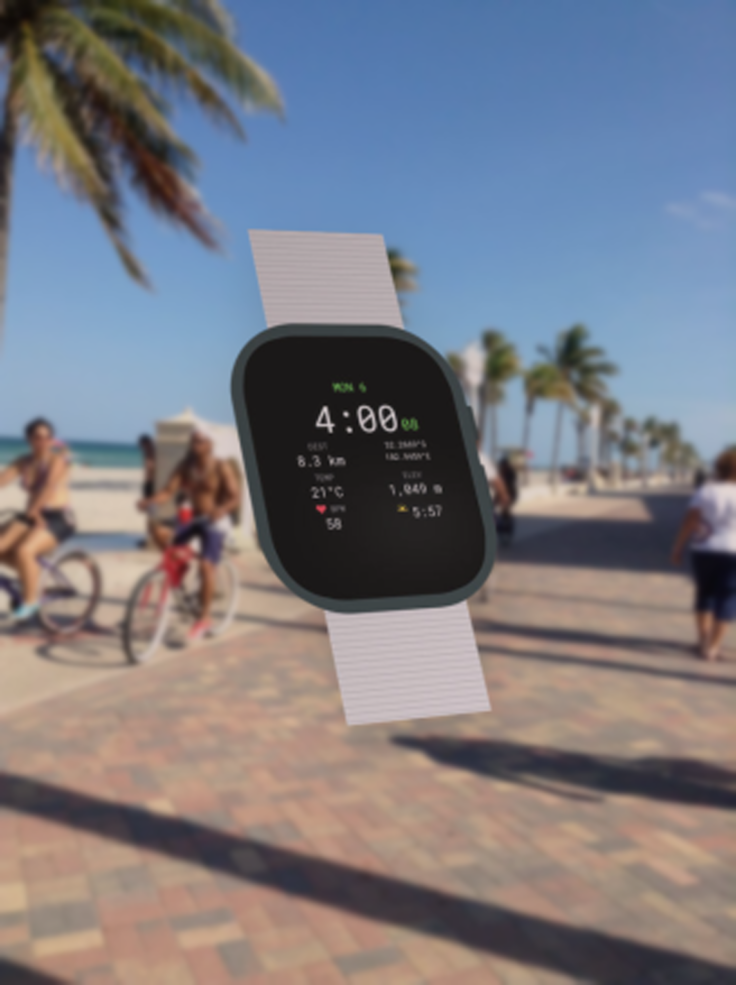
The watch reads 4h00
